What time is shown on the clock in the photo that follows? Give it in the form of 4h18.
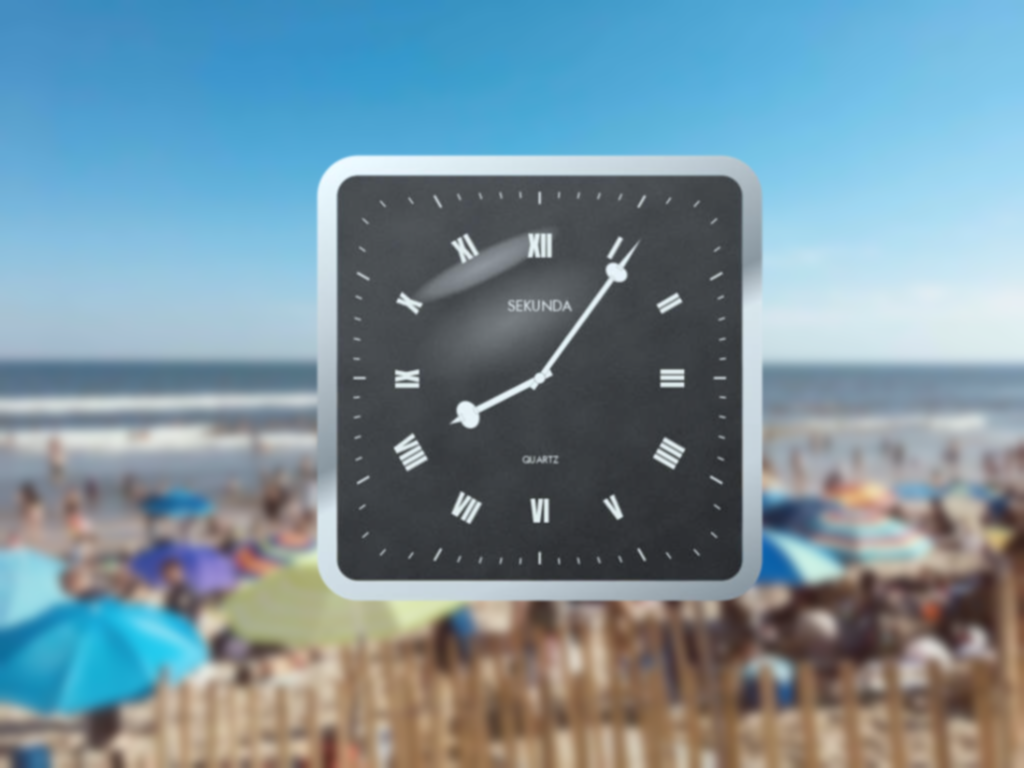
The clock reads 8h06
